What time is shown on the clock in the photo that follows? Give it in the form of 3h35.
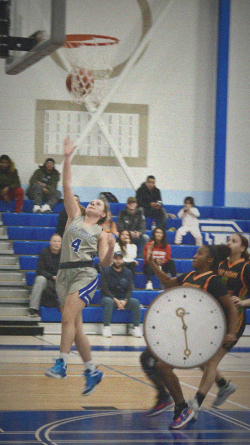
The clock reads 11h29
